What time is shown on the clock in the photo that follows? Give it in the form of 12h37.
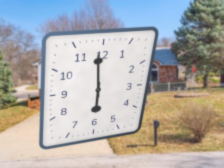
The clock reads 5h59
